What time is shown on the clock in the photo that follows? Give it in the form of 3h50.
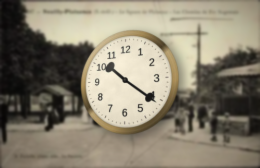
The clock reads 10h21
